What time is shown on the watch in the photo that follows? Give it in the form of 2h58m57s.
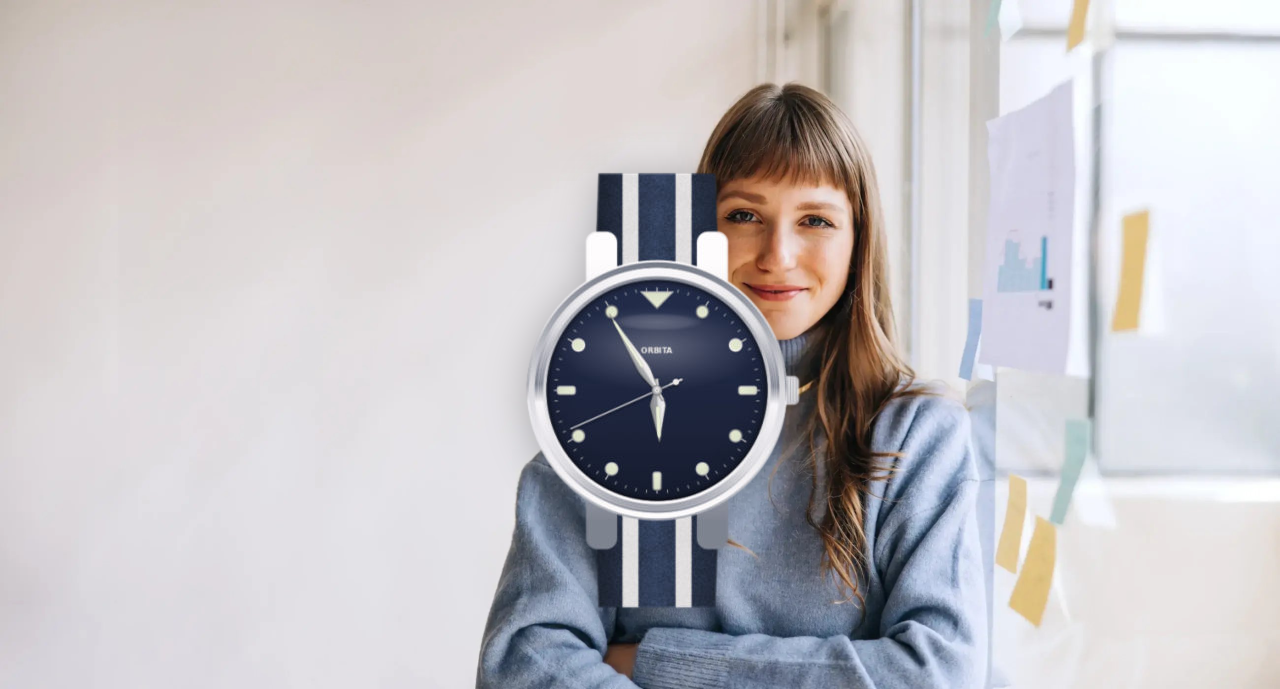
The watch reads 5h54m41s
